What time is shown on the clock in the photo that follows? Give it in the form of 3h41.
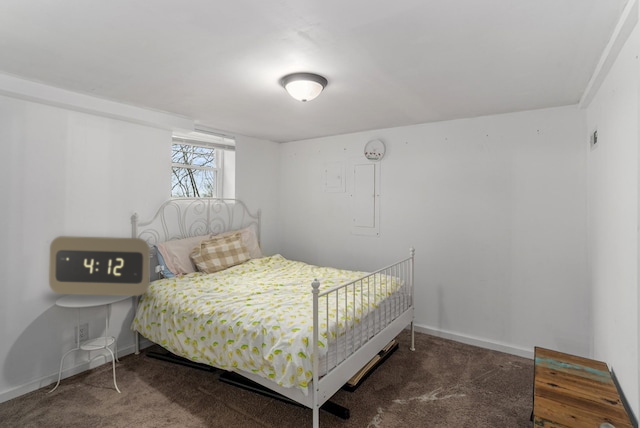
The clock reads 4h12
